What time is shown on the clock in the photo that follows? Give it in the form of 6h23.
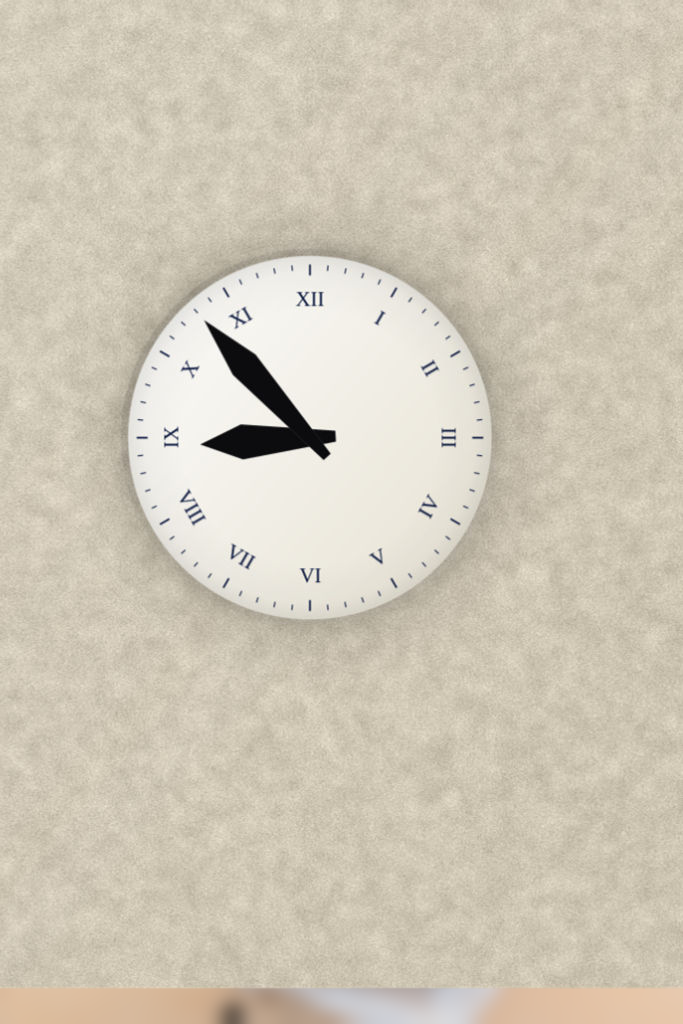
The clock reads 8h53
